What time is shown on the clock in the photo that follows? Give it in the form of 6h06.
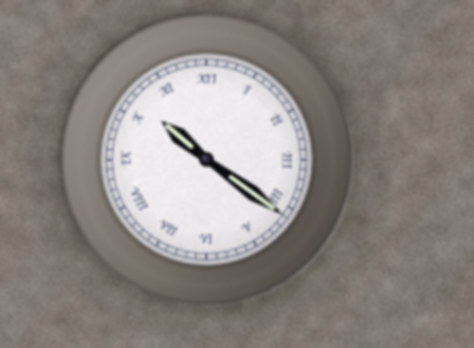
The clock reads 10h21
